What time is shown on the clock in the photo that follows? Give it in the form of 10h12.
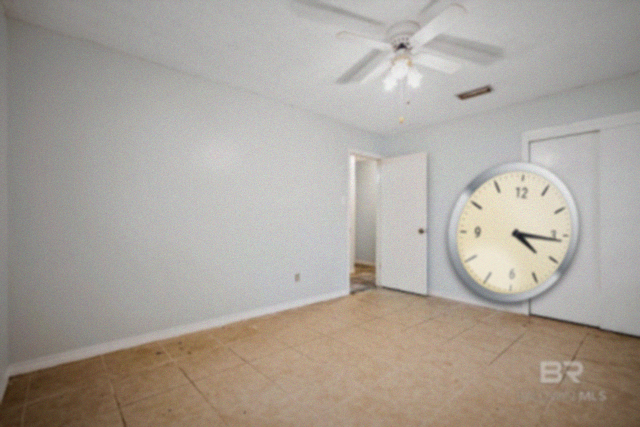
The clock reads 4h16
